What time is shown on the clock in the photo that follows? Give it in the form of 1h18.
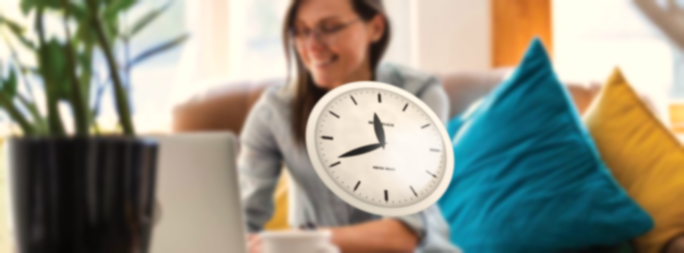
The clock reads 11h41
